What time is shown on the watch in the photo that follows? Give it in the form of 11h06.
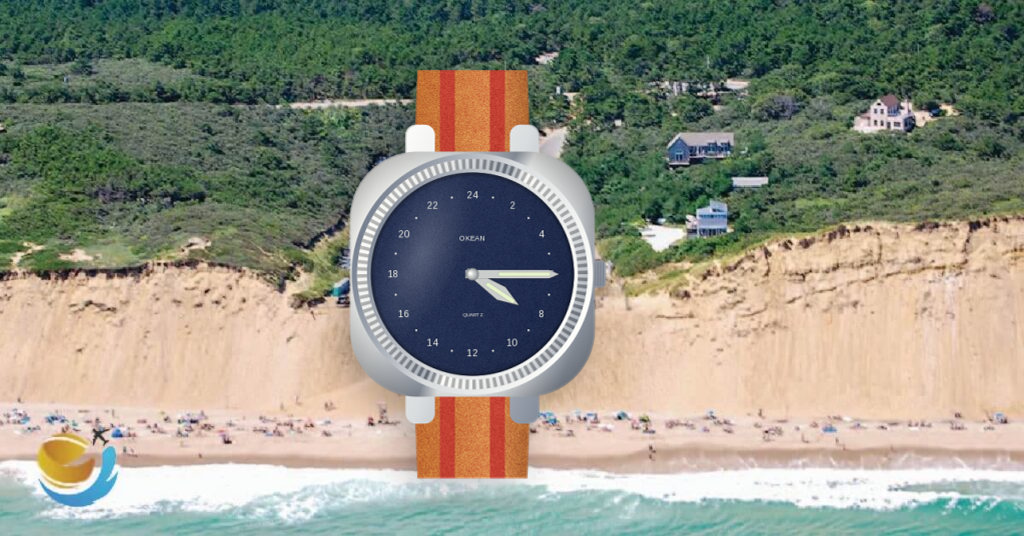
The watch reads 8h15
